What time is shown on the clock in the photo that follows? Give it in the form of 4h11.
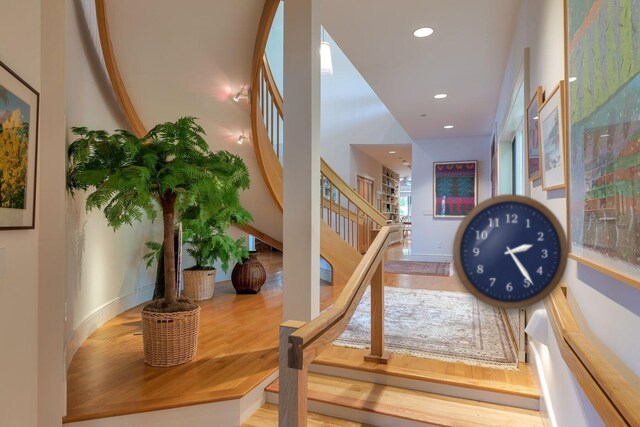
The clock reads 2h24
